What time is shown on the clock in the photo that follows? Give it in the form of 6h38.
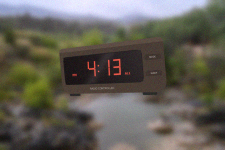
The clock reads 4h13
